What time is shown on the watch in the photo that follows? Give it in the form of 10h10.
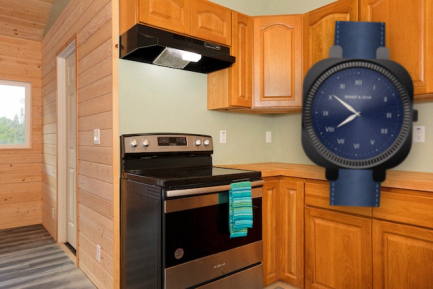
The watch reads 7h51
